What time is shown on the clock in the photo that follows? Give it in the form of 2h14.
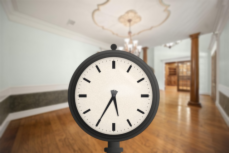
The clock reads 5h35
